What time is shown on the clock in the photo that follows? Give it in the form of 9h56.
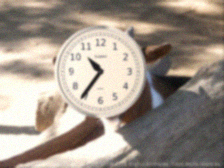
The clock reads 10h36
